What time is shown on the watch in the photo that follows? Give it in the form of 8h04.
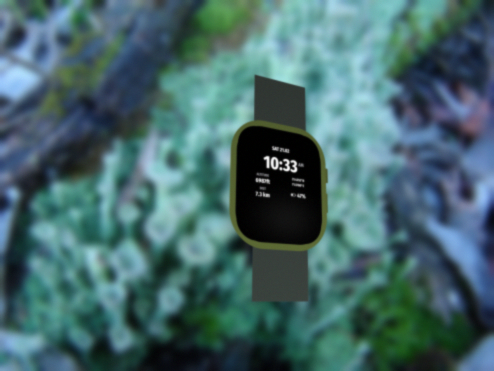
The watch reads 10h33
